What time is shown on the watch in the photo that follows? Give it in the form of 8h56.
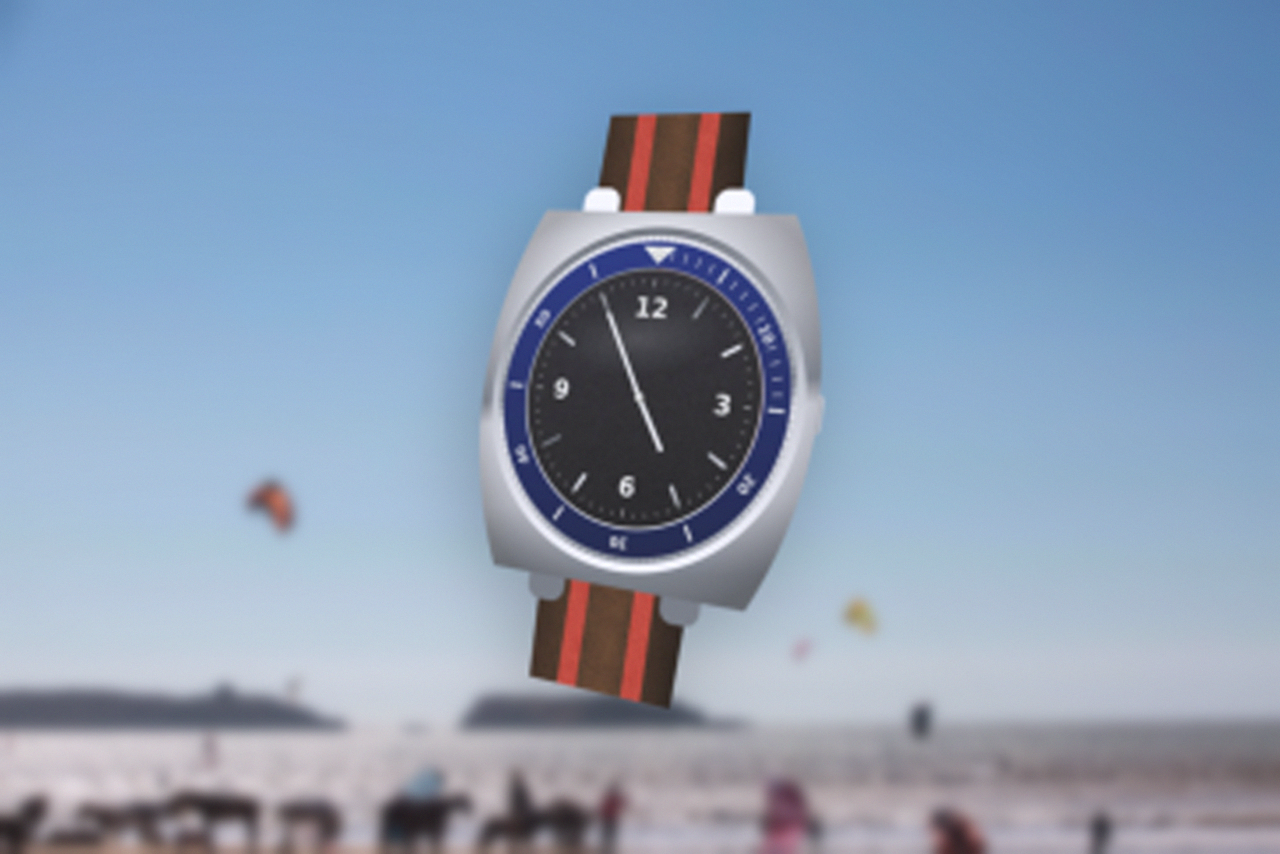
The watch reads 4h55
